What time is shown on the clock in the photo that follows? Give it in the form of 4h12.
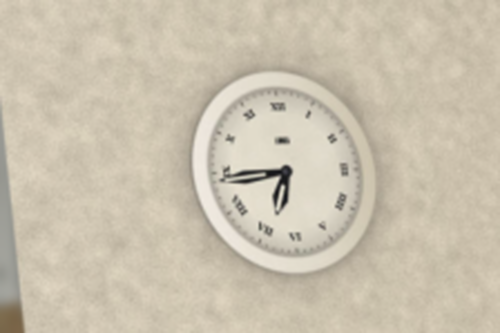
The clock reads 6h44
